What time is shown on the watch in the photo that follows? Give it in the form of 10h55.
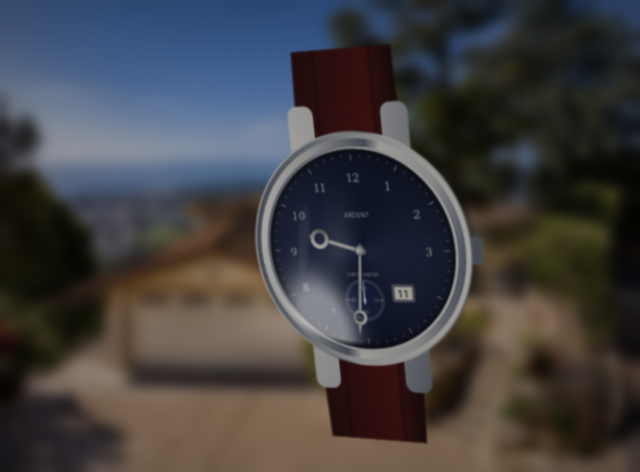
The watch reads 9h31
